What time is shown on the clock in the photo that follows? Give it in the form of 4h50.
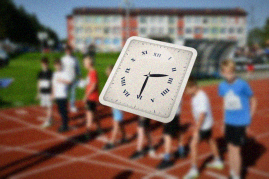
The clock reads 2h30
